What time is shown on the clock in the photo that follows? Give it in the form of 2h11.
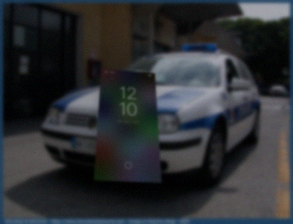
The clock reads 12h10
